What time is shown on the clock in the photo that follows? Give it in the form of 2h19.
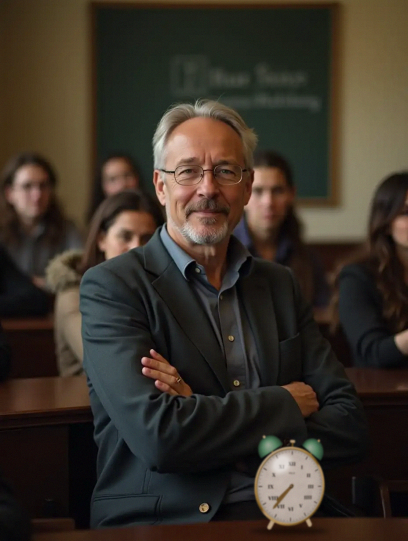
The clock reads 7h37
